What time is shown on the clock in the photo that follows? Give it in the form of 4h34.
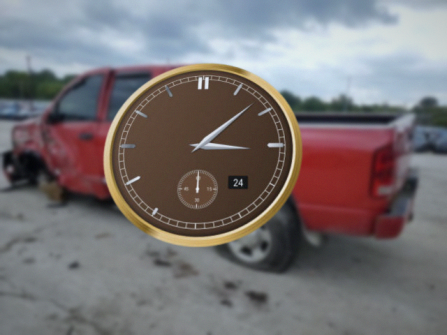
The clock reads 3h08
